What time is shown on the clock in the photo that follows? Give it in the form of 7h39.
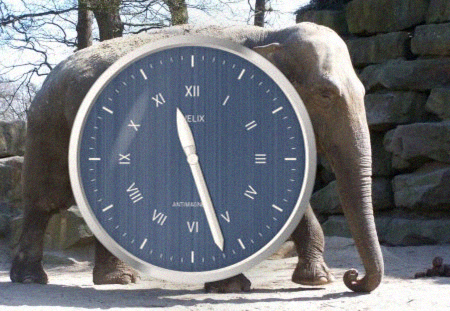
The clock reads 11h27
